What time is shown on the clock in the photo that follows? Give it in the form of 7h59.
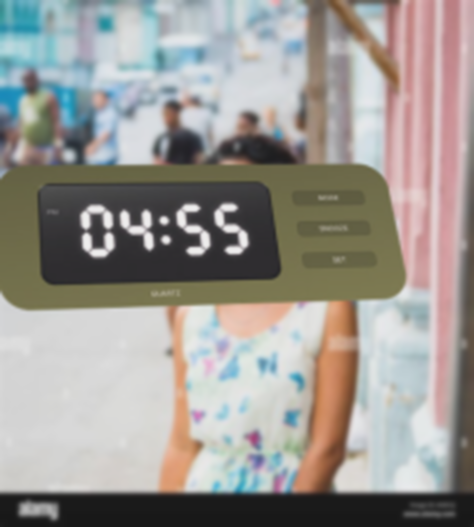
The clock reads 4h55
